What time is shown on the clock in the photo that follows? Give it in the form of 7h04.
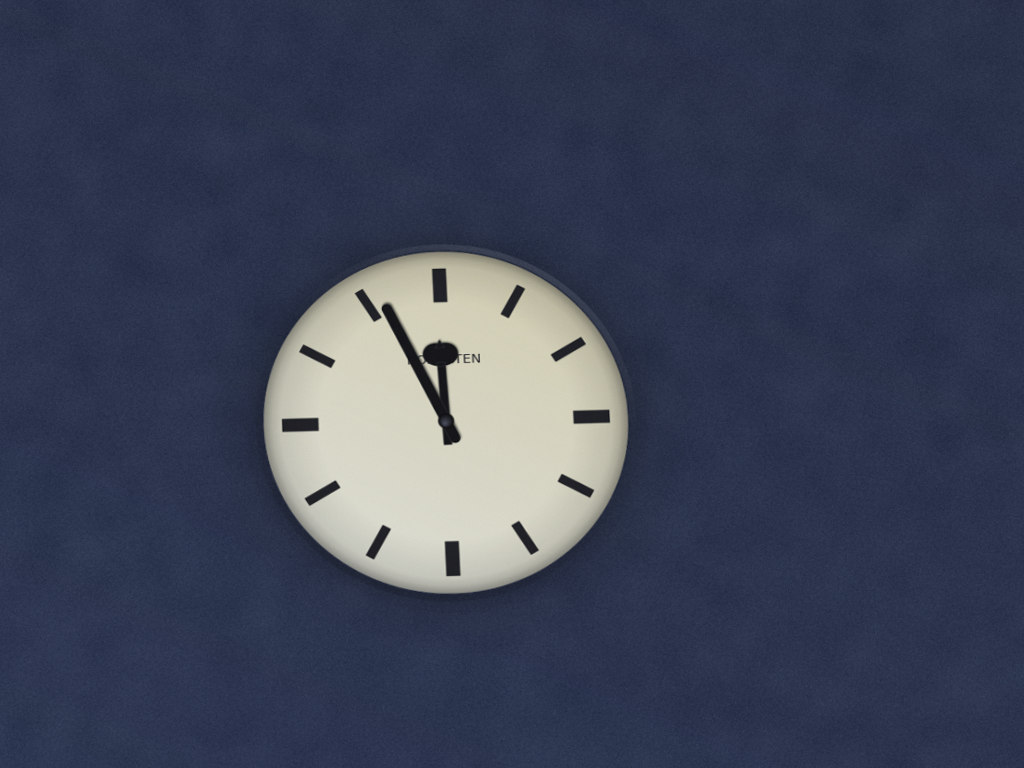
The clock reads 11h56
